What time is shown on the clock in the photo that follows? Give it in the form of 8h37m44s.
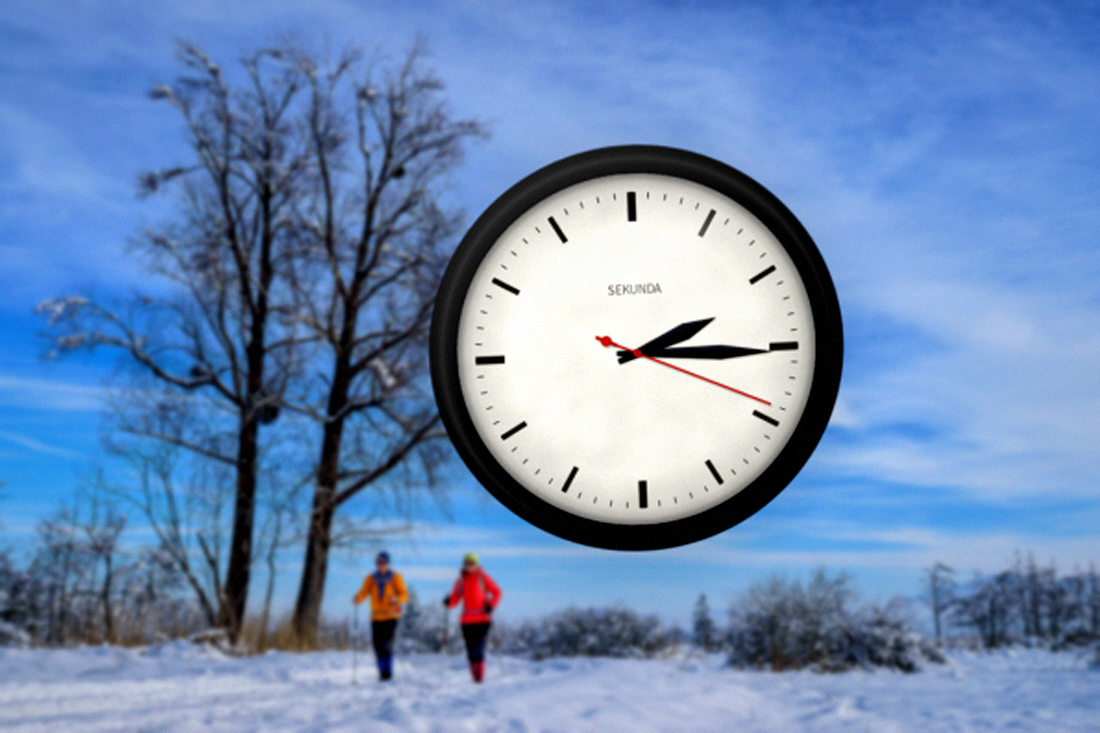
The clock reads 2h15m19s
